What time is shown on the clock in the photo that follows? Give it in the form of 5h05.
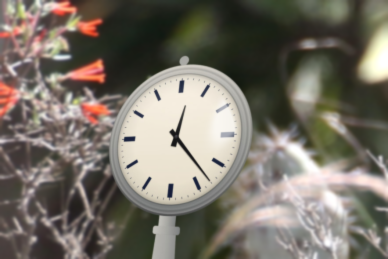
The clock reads 12h23
